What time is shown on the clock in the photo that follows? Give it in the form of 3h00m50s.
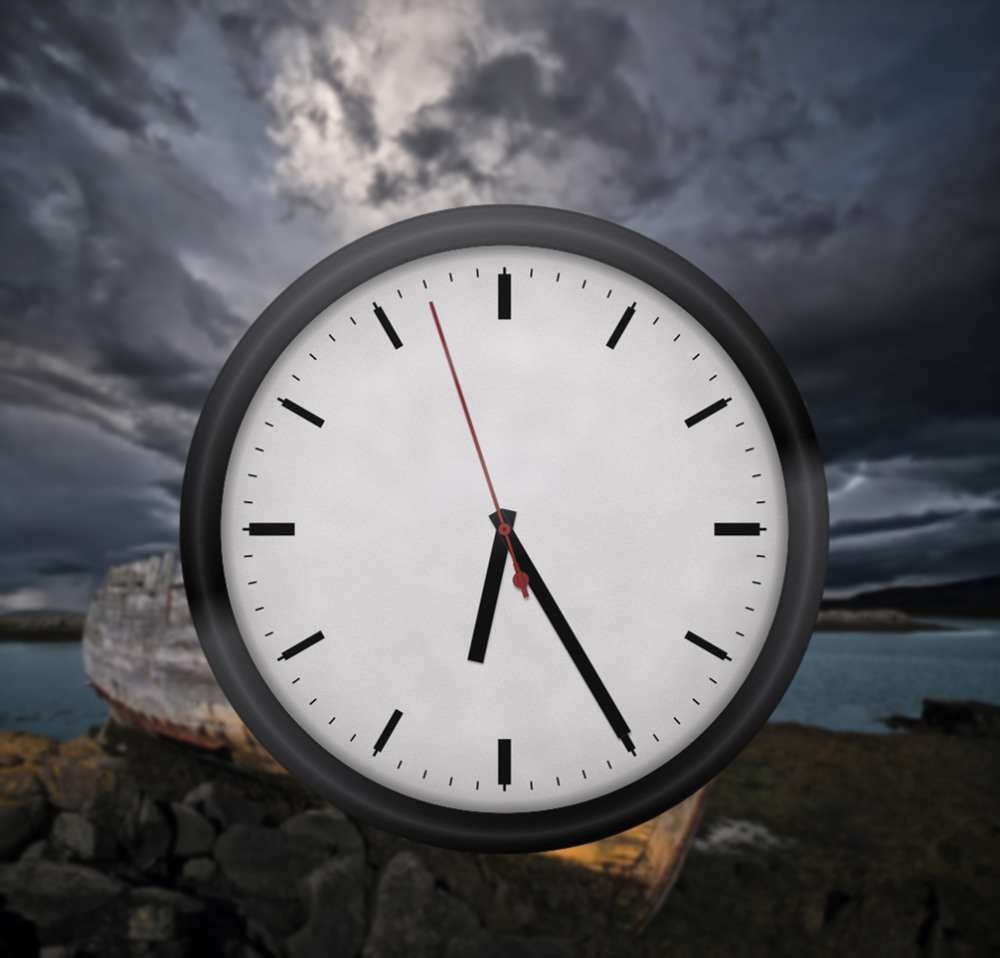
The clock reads 6h24m57s
